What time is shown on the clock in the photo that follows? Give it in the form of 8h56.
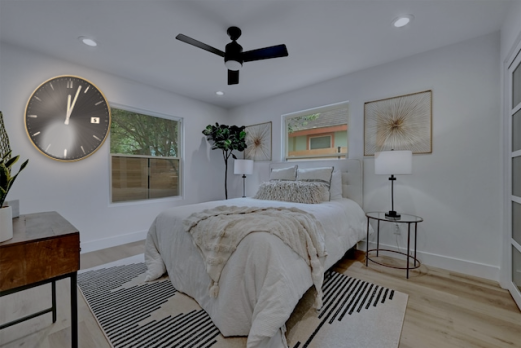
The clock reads 12h03
